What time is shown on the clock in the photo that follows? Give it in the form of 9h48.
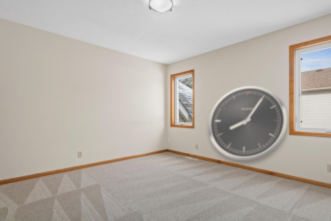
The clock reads 8h05
